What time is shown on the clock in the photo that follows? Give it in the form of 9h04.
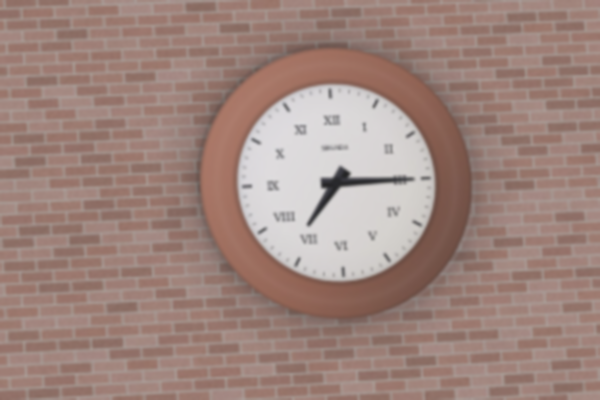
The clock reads 7h15
